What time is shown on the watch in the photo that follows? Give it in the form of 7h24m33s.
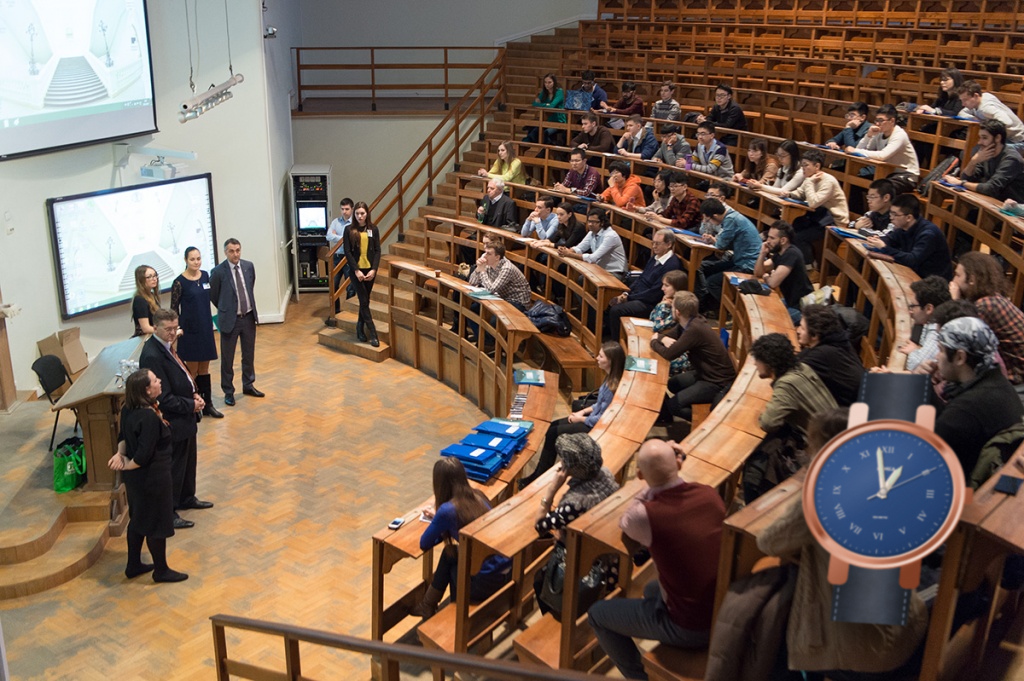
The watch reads 12h58m10s
